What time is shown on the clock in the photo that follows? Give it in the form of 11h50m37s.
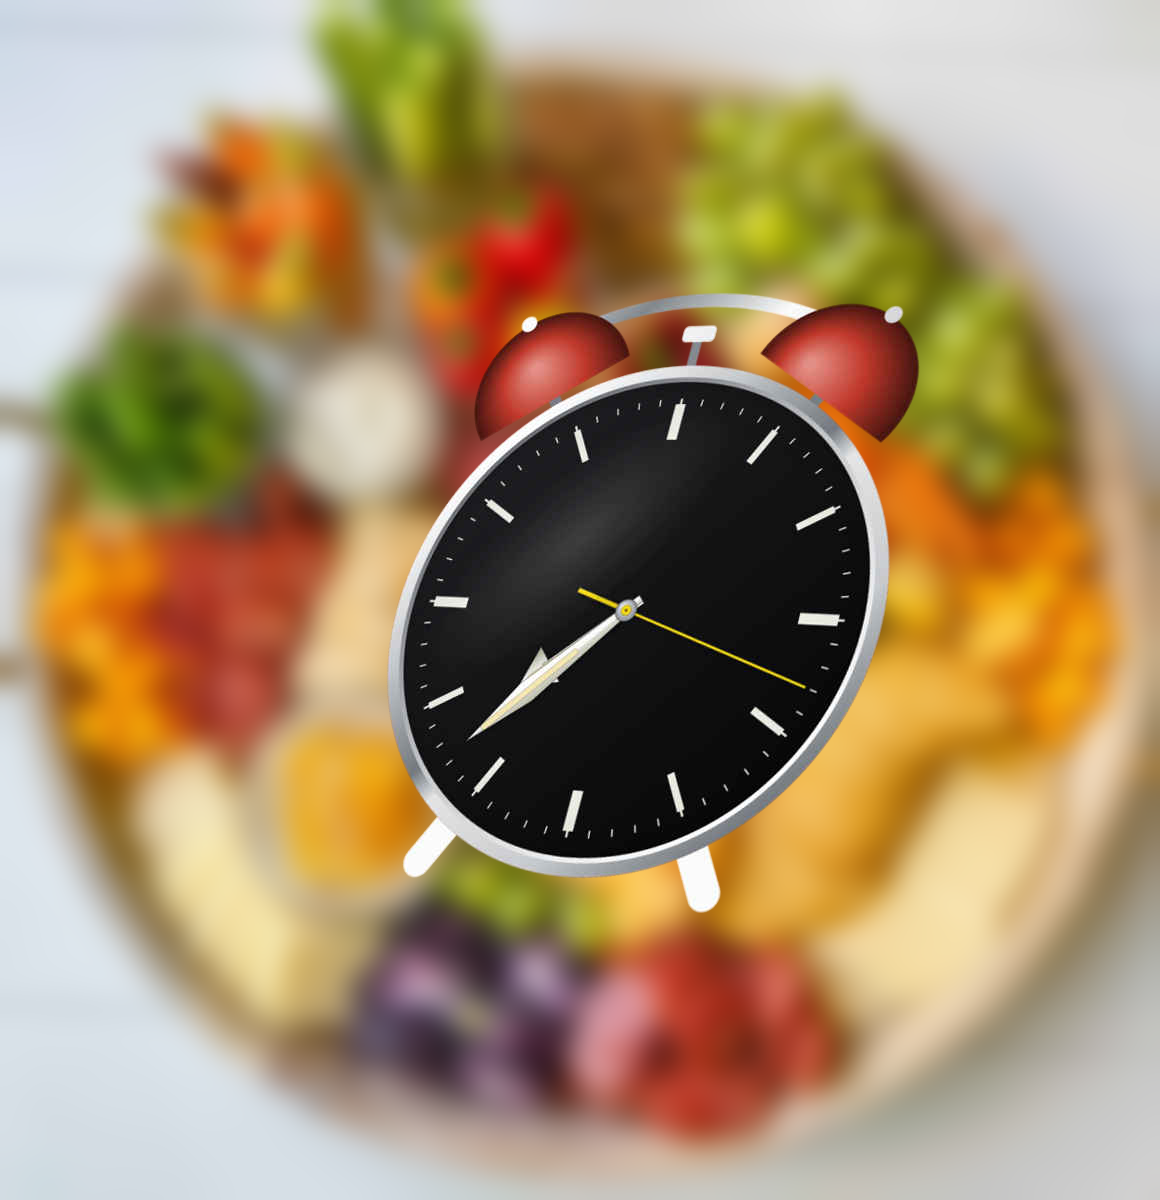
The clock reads 7h37m18s
